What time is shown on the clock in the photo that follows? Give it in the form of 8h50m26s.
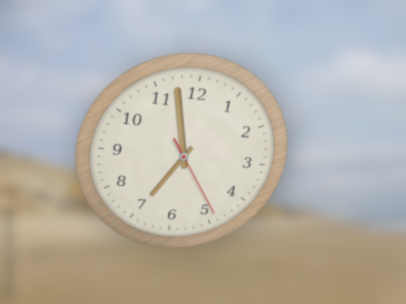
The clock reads 6h57m24s
